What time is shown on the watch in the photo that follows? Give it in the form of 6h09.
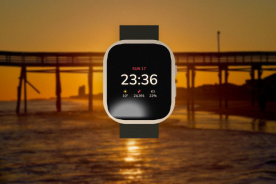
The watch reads 23h36
